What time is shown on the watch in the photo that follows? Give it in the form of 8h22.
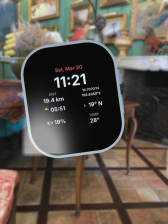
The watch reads 11h21
